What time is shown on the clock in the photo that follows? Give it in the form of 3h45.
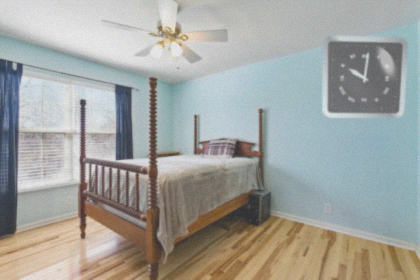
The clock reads 10h01
